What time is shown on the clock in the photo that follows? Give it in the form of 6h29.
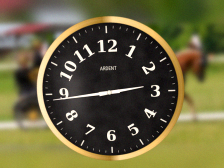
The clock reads 2h44
